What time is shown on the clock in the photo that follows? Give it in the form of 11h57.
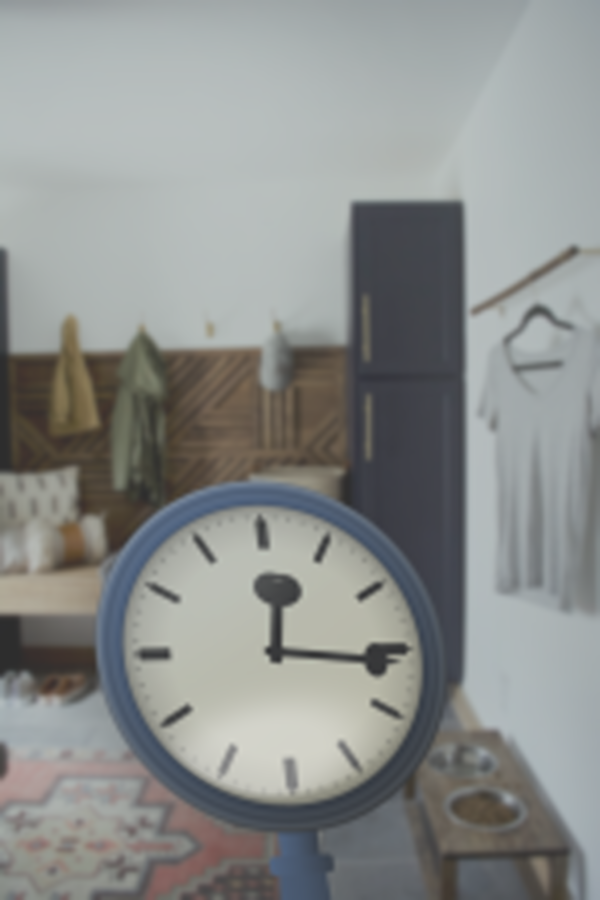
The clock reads 12h16
